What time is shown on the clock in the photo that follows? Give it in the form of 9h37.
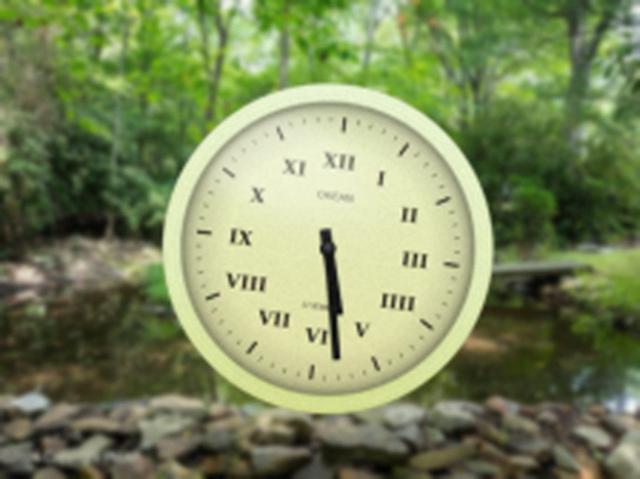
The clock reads 5h28
